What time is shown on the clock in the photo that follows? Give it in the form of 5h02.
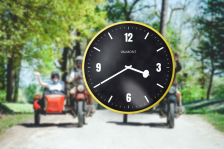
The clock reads 3h40
